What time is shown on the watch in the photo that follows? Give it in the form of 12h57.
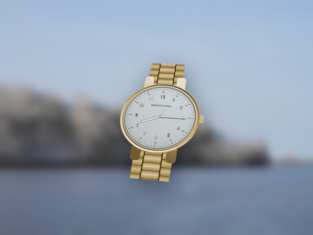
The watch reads 8h15
